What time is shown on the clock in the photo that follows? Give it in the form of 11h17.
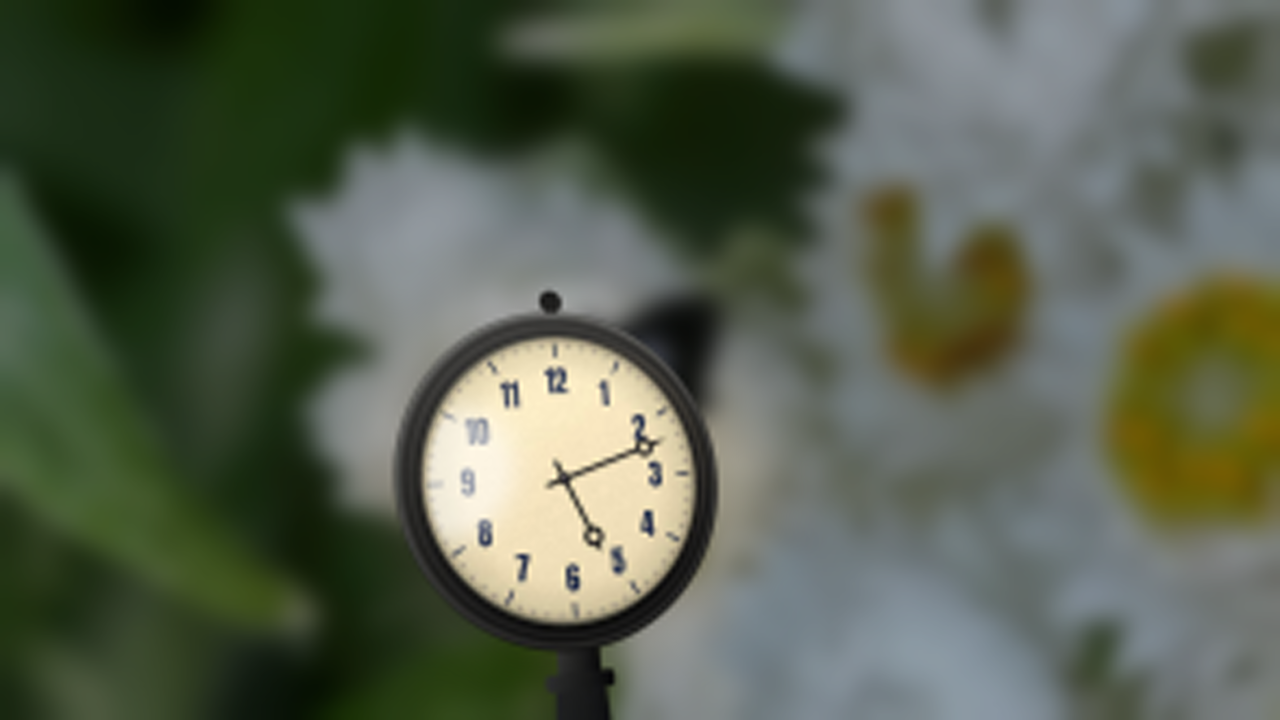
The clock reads 5h12
